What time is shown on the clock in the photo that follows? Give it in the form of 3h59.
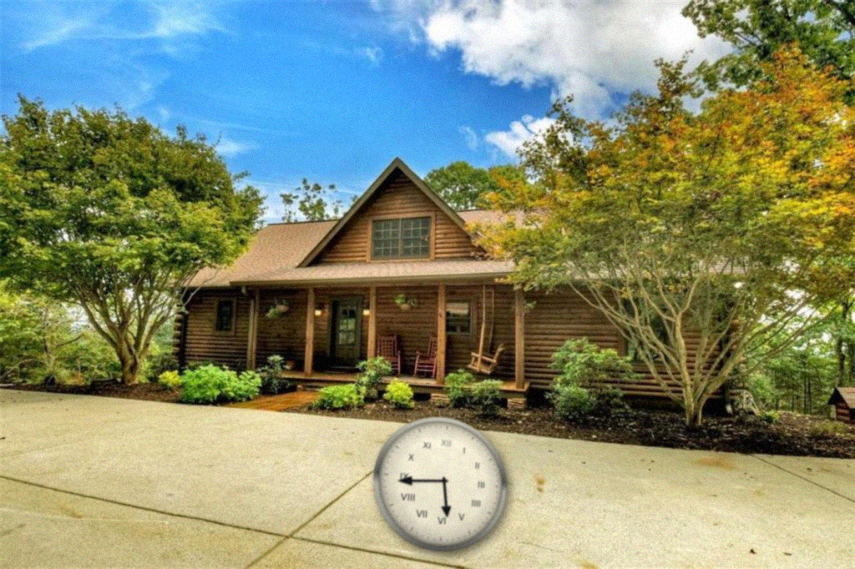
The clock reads 5h44
